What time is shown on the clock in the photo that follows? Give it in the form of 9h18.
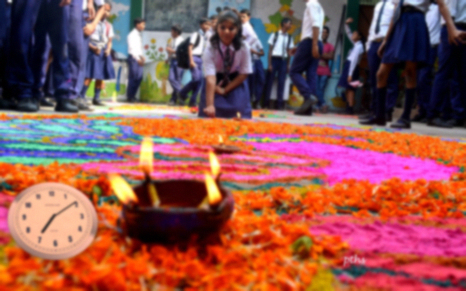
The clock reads 7h09
